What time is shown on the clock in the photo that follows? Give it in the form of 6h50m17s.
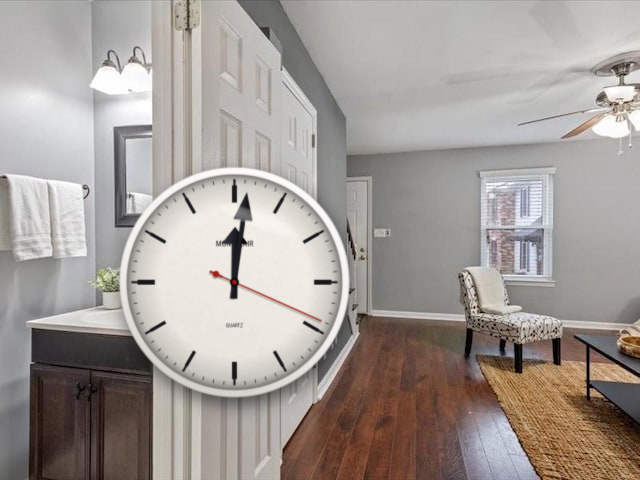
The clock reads 12h01m19s
